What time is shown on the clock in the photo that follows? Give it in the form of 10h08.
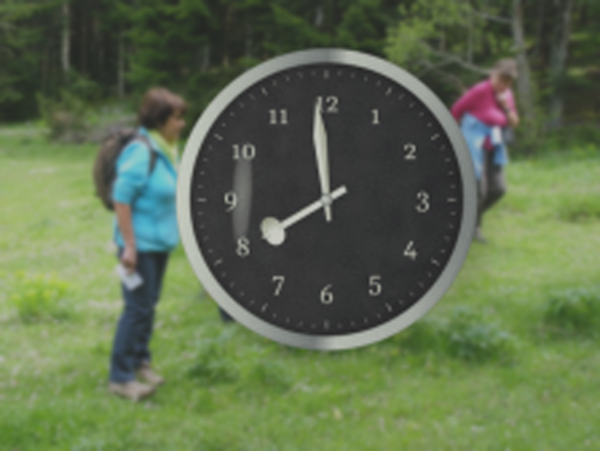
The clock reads 7h59
